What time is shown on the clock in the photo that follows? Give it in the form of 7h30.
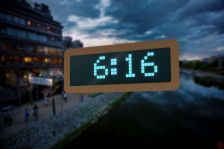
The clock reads 6h16
